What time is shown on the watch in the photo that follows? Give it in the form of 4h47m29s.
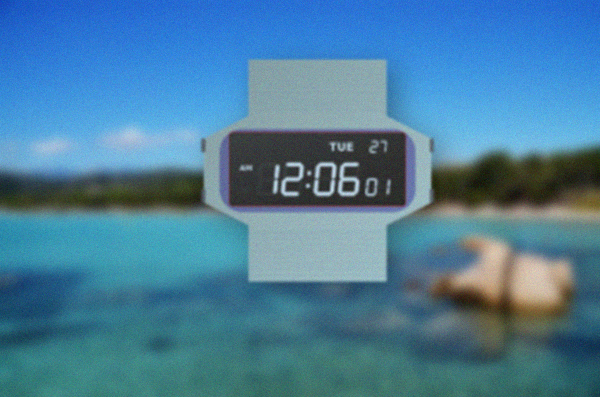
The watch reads 12h06m01s
